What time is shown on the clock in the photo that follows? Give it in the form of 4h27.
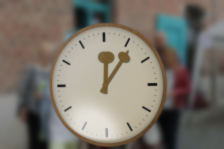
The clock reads 12h06
